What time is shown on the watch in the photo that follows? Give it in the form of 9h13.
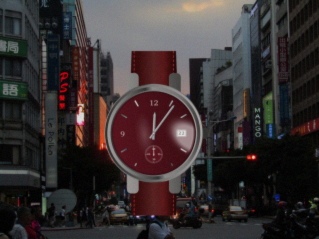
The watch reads 12h06
